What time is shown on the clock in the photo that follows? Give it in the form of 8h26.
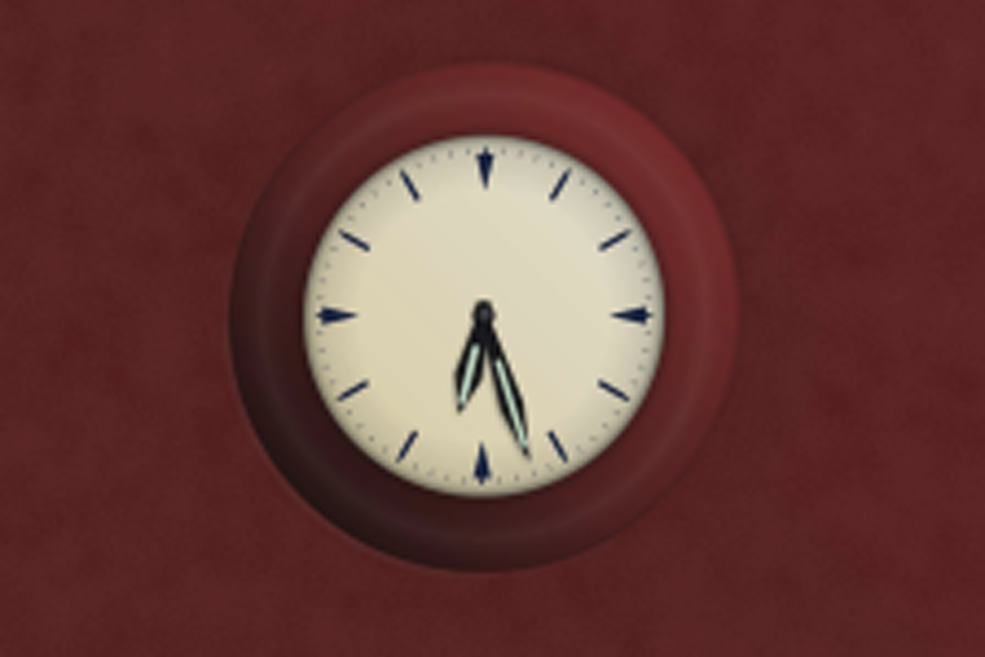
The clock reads 6h27
